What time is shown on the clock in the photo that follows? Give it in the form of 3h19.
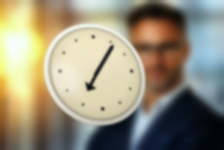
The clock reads 7h06
